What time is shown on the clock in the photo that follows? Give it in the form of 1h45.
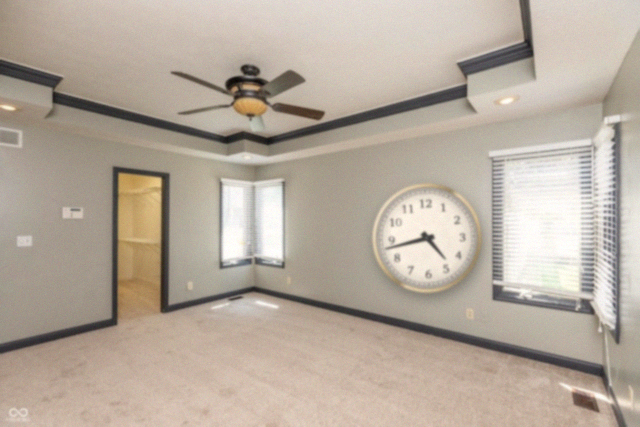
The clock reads 4h43
